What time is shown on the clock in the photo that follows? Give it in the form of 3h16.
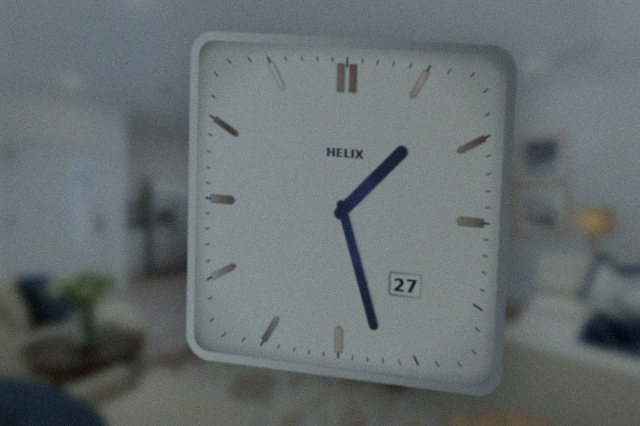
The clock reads 1h27
